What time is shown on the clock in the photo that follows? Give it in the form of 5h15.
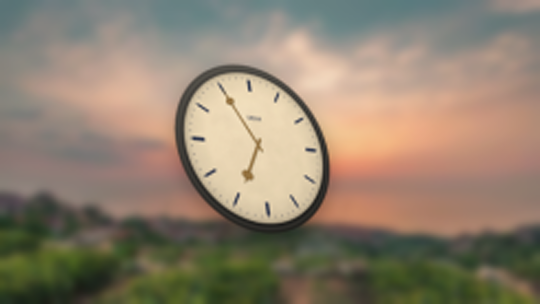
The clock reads 6h55
